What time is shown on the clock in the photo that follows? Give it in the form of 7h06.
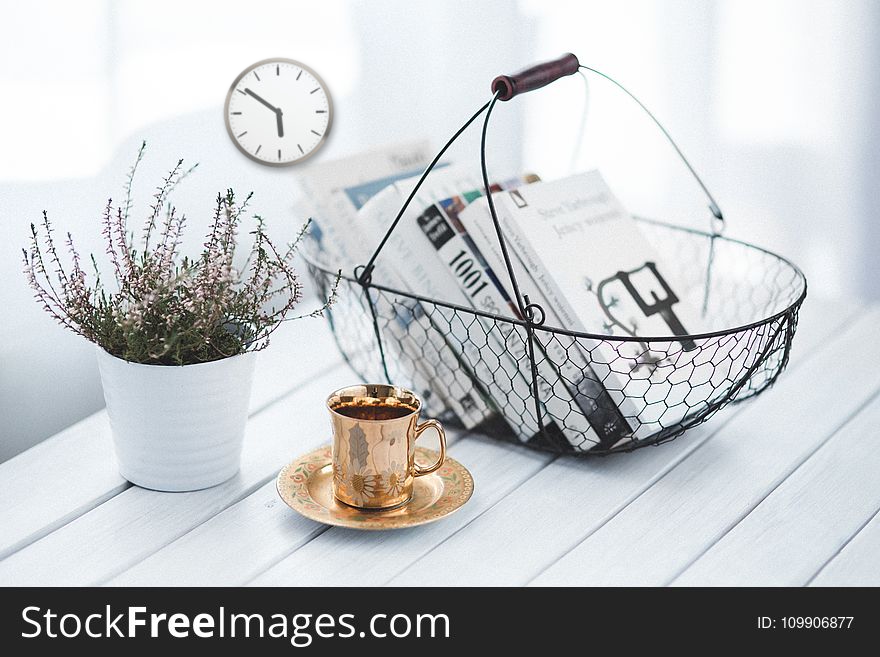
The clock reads 5h51
